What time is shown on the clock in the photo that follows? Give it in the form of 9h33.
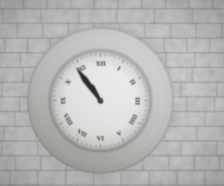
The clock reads 10h54
